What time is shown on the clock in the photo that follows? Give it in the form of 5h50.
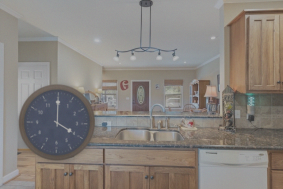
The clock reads 4h00
